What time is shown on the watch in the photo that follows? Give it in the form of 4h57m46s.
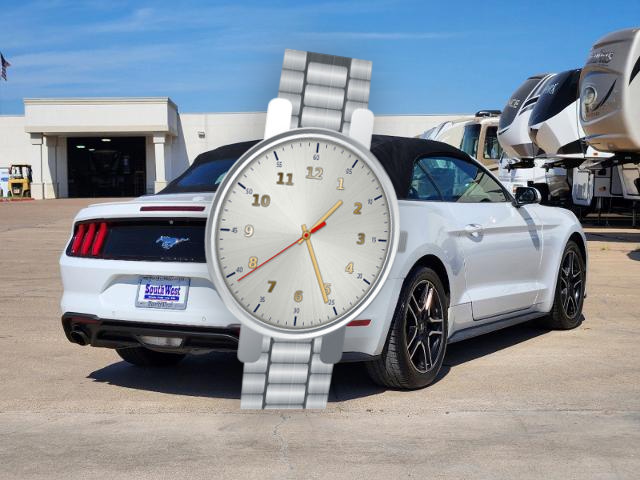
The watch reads 1h25m39s
